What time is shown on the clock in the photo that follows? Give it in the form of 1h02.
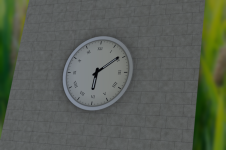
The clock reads 6h09
